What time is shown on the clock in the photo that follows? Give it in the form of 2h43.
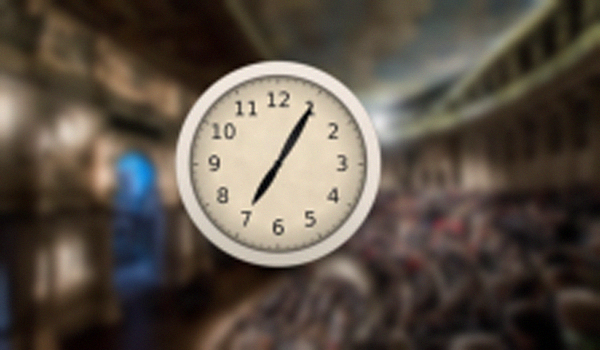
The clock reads 7h05
